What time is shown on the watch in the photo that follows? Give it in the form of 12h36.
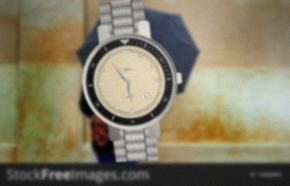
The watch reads 5h54
